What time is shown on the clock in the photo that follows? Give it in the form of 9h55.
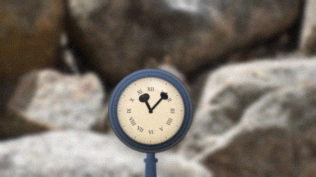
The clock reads 11h07
